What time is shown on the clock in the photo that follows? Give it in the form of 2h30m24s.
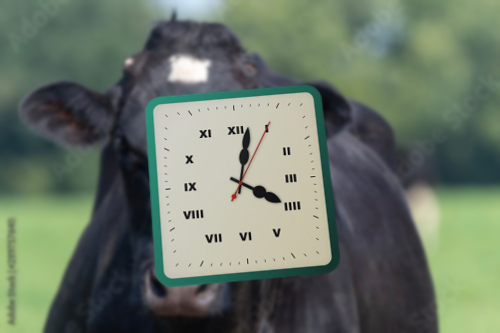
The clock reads 4h02m05s
